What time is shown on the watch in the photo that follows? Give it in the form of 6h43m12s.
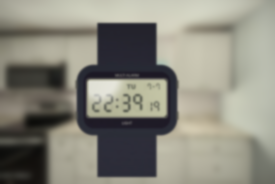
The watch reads 22h39m19s
